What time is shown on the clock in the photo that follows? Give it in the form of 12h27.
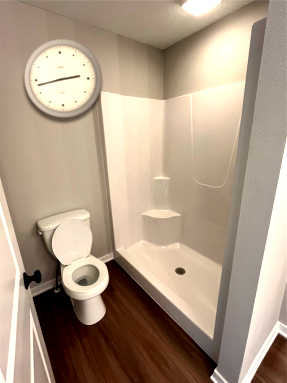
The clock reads 2h43
